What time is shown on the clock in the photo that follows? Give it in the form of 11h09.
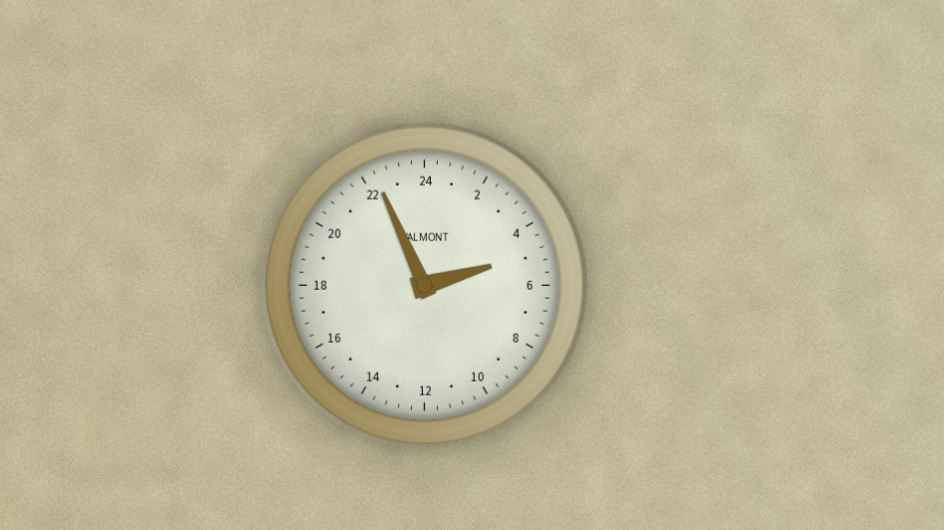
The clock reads 4h56
